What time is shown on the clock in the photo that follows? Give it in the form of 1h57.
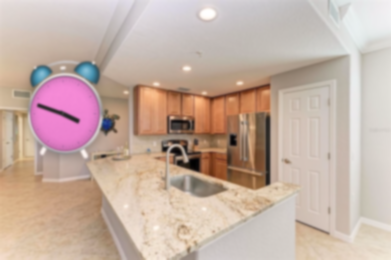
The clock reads 3h48
